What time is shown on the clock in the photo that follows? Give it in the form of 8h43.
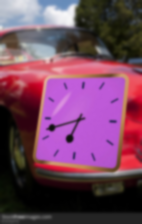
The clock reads 6h42
